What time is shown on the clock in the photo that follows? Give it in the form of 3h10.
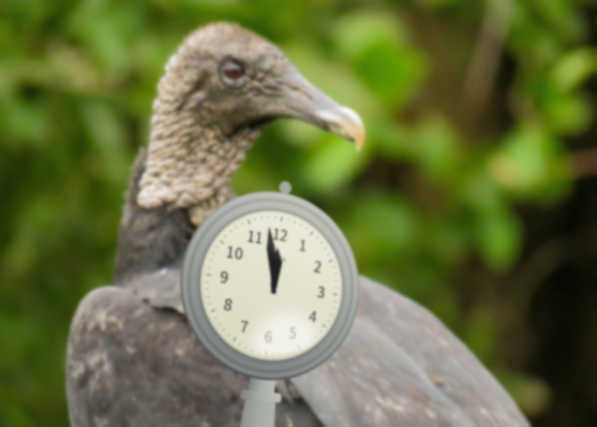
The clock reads 11h58
